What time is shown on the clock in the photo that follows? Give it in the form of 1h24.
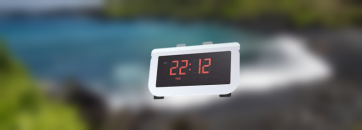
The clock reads 22h12
